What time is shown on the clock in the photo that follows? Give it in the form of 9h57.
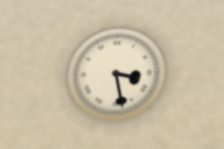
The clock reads 3h28
